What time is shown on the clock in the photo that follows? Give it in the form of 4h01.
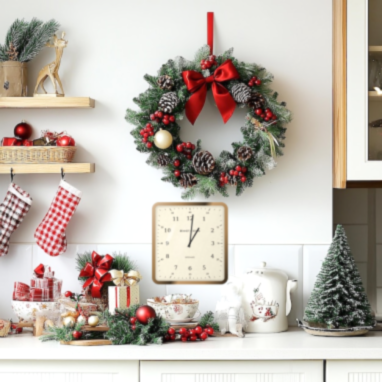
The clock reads 1h01
